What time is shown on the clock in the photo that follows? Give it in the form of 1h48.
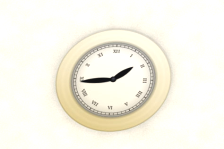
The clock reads 1h44
